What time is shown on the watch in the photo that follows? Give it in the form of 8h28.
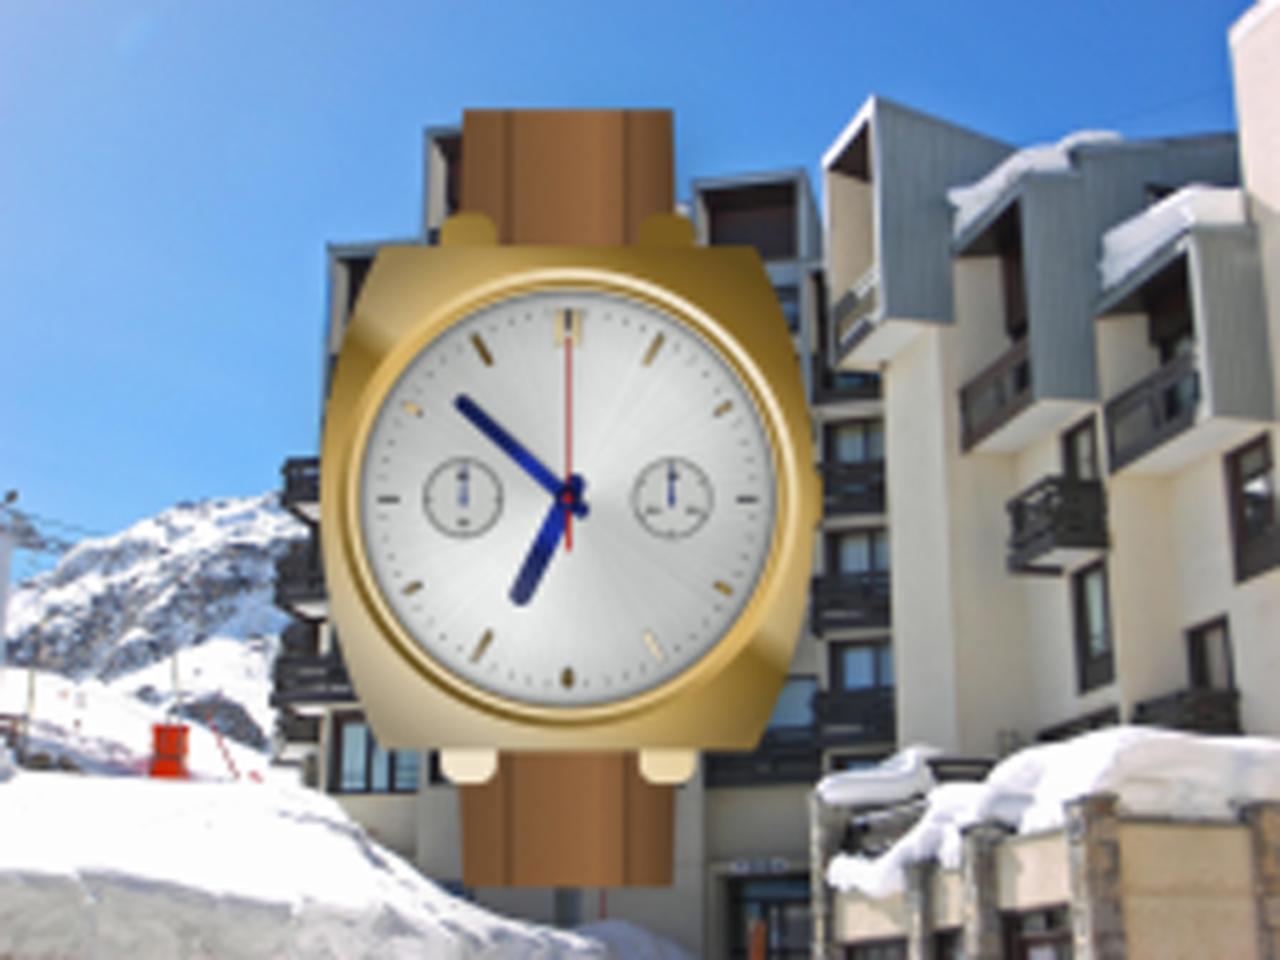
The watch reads 6h52
